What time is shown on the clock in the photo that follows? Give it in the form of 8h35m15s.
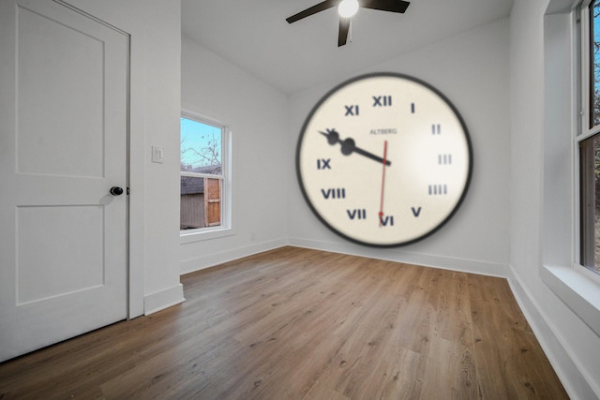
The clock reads 9h49m31s
